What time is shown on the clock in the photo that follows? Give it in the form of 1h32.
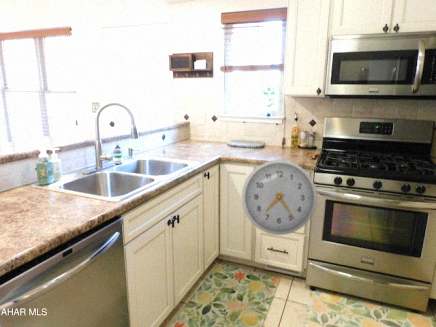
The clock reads 7h24
